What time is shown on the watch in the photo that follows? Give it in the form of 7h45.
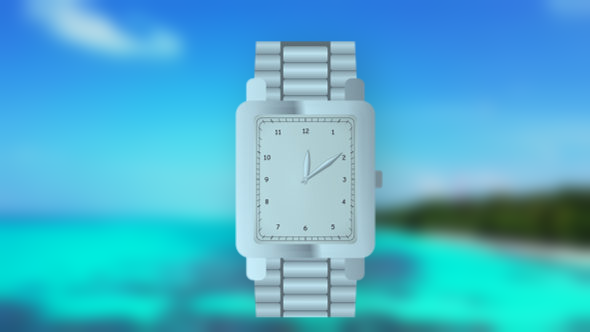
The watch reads 12h09
